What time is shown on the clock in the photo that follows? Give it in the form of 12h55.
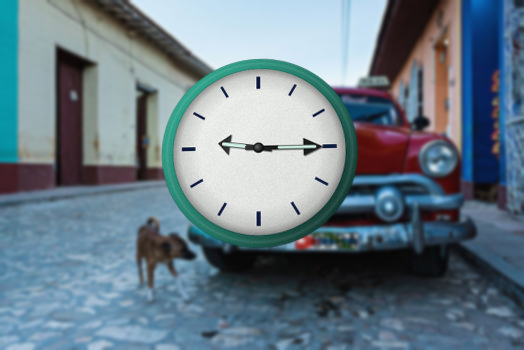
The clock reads 9h15
